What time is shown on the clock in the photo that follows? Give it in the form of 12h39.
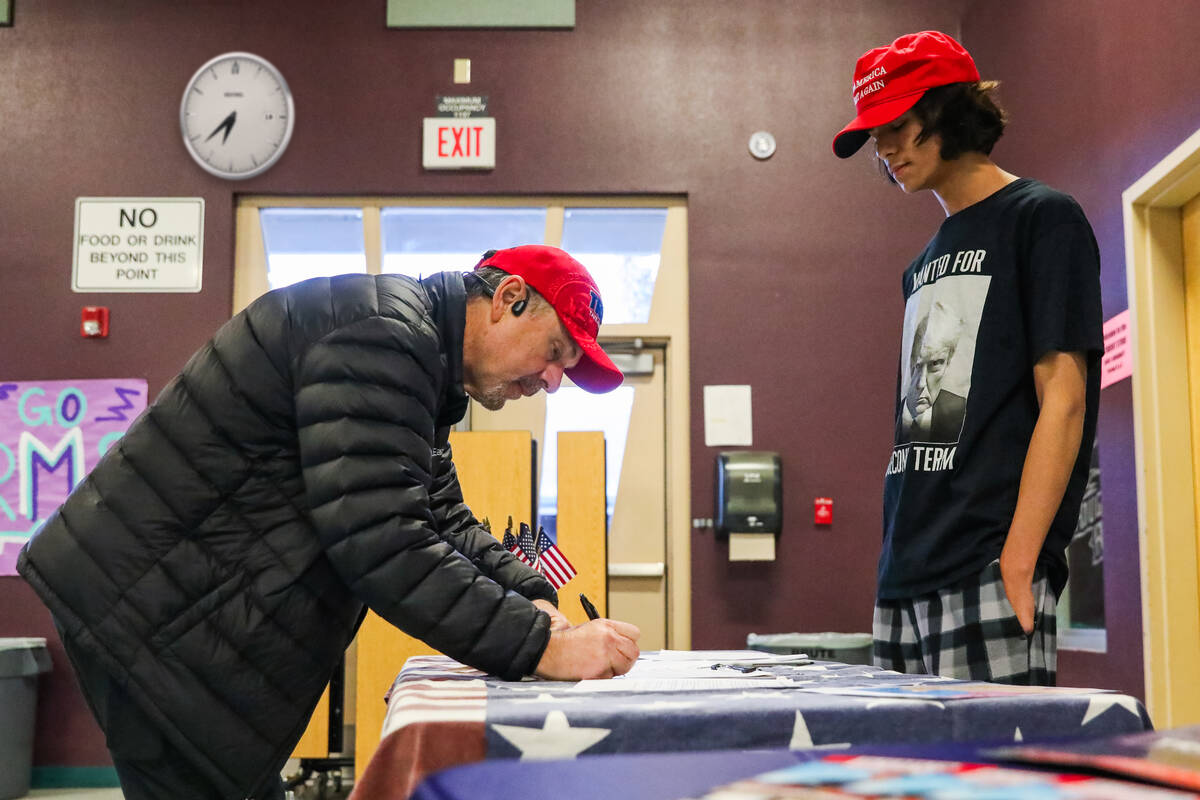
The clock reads 6h38
